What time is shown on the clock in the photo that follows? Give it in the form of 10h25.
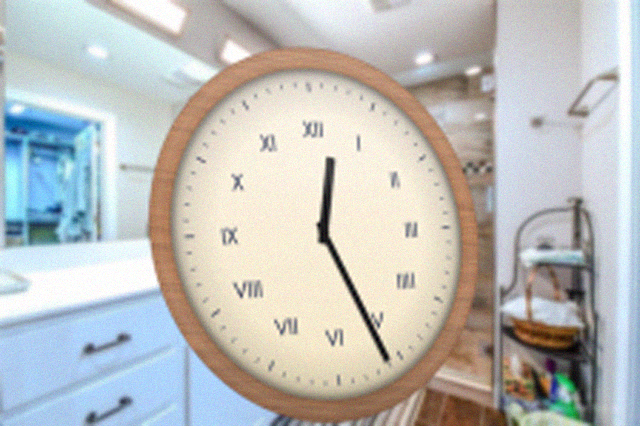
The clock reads 12h26
